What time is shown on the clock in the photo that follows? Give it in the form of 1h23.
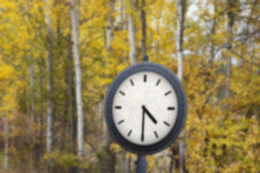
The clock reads 4h30
